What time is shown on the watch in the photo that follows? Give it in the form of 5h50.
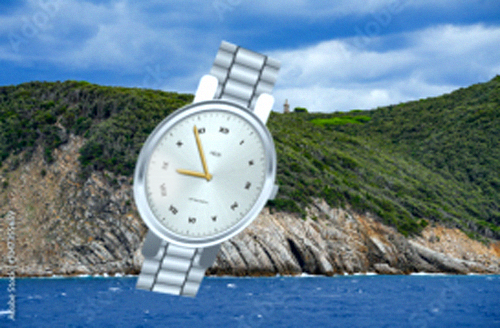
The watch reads 8h54
